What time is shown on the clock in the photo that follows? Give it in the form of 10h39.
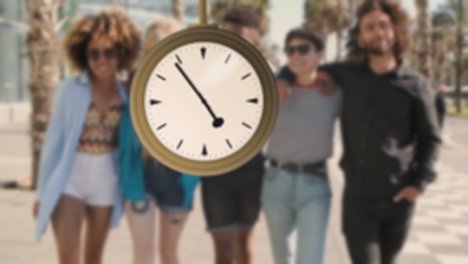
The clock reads 4h54
